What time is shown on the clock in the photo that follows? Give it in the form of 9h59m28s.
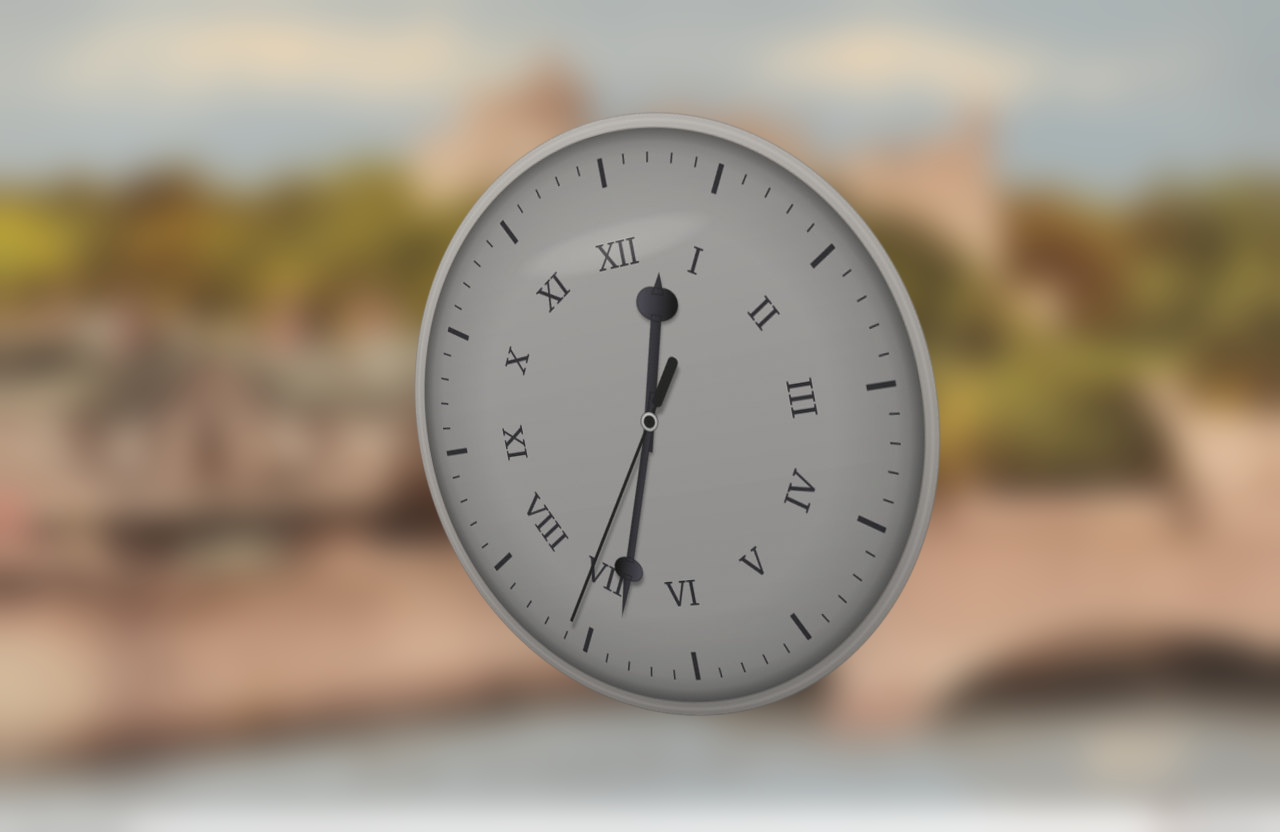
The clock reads 12h33m36s
